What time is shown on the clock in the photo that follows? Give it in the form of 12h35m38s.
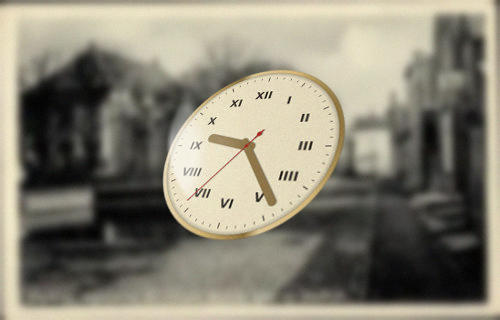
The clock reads 9h23m36s
